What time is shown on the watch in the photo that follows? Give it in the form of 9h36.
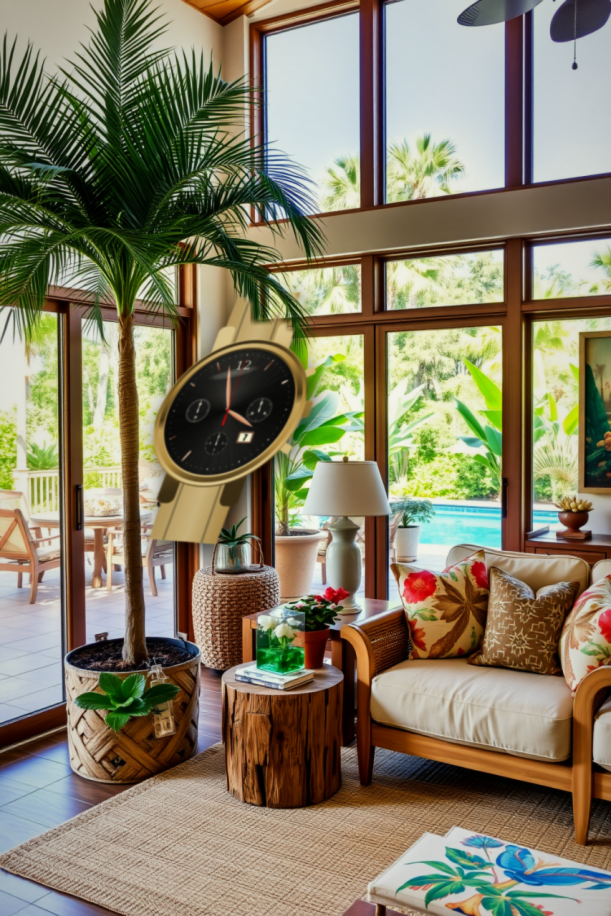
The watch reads 3h57
